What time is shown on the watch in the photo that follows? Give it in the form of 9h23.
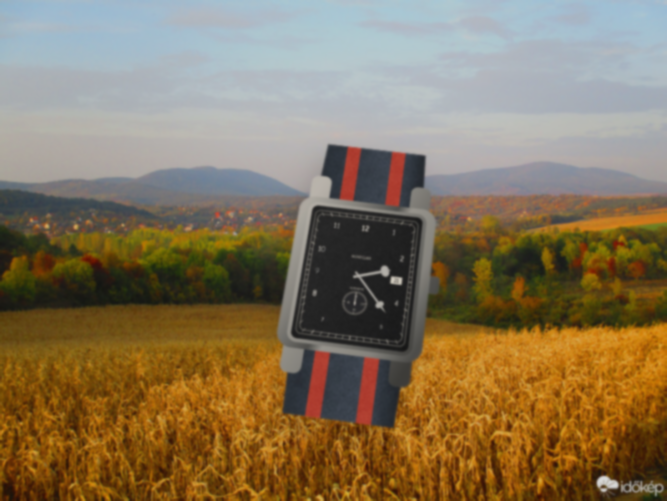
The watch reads 2h23
